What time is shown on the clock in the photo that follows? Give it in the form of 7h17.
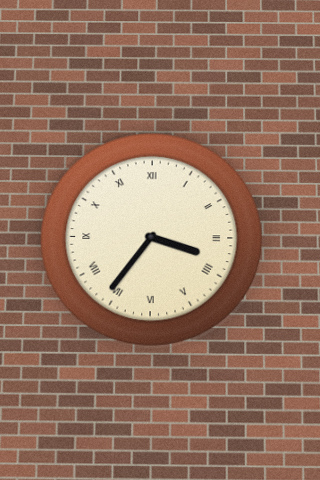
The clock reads 3h36
